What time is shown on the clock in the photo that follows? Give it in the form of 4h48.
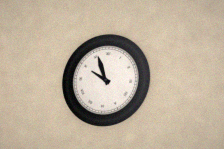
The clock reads 9h56
